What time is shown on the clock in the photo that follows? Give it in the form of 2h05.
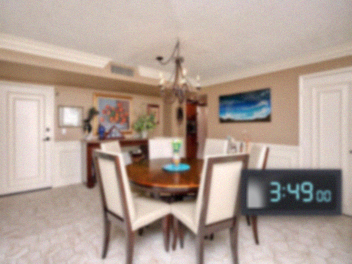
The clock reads 3h49
